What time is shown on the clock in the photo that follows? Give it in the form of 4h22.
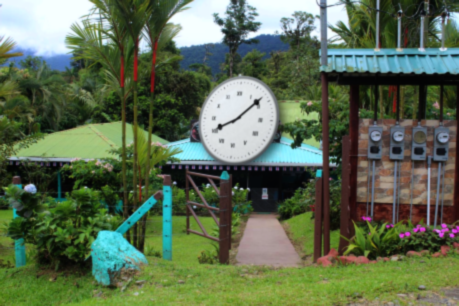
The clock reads 8h08
